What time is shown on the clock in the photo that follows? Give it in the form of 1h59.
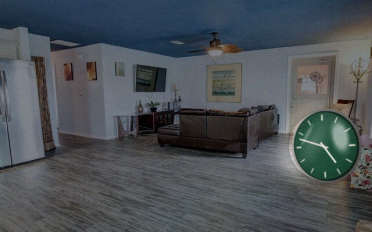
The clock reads 4h48
